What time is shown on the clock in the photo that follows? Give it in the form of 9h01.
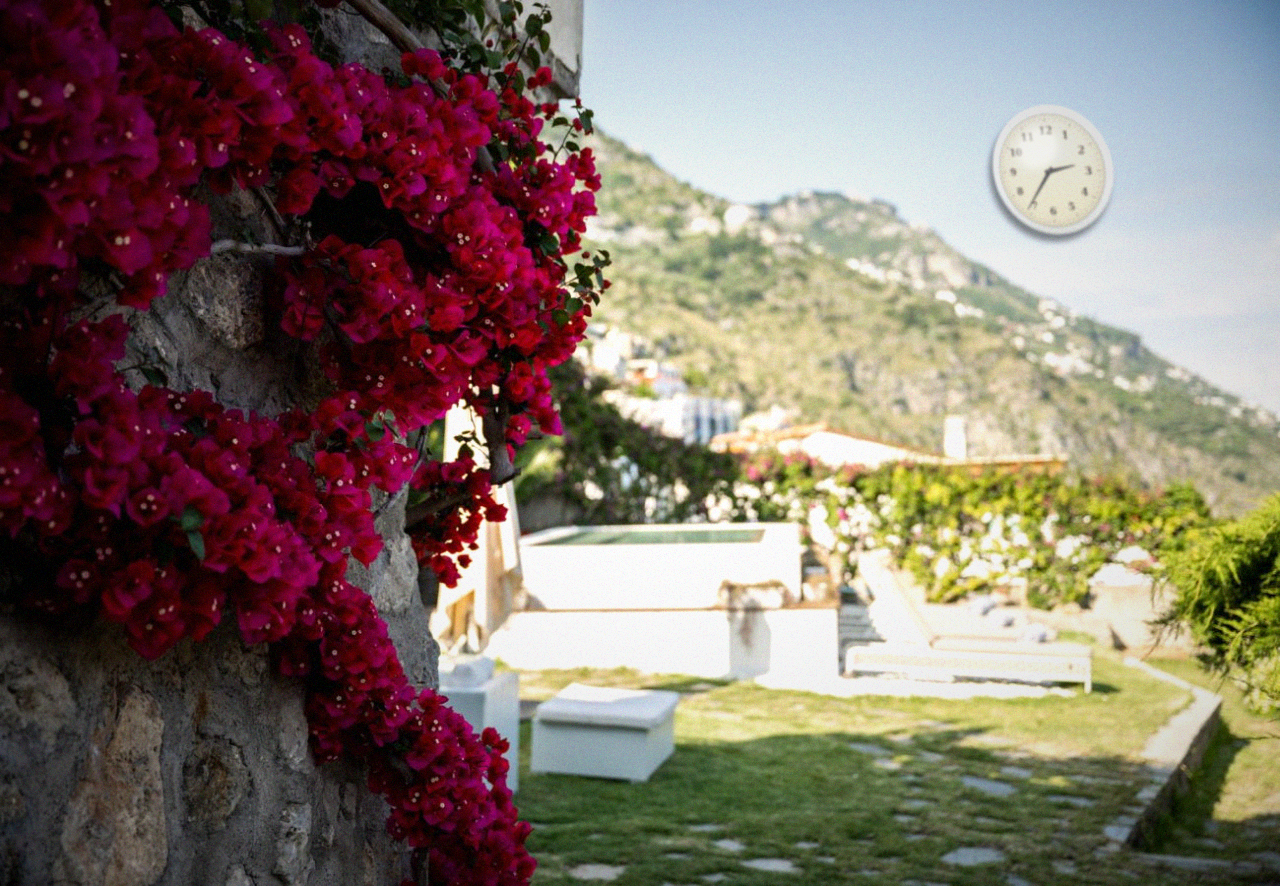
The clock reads 2h36
